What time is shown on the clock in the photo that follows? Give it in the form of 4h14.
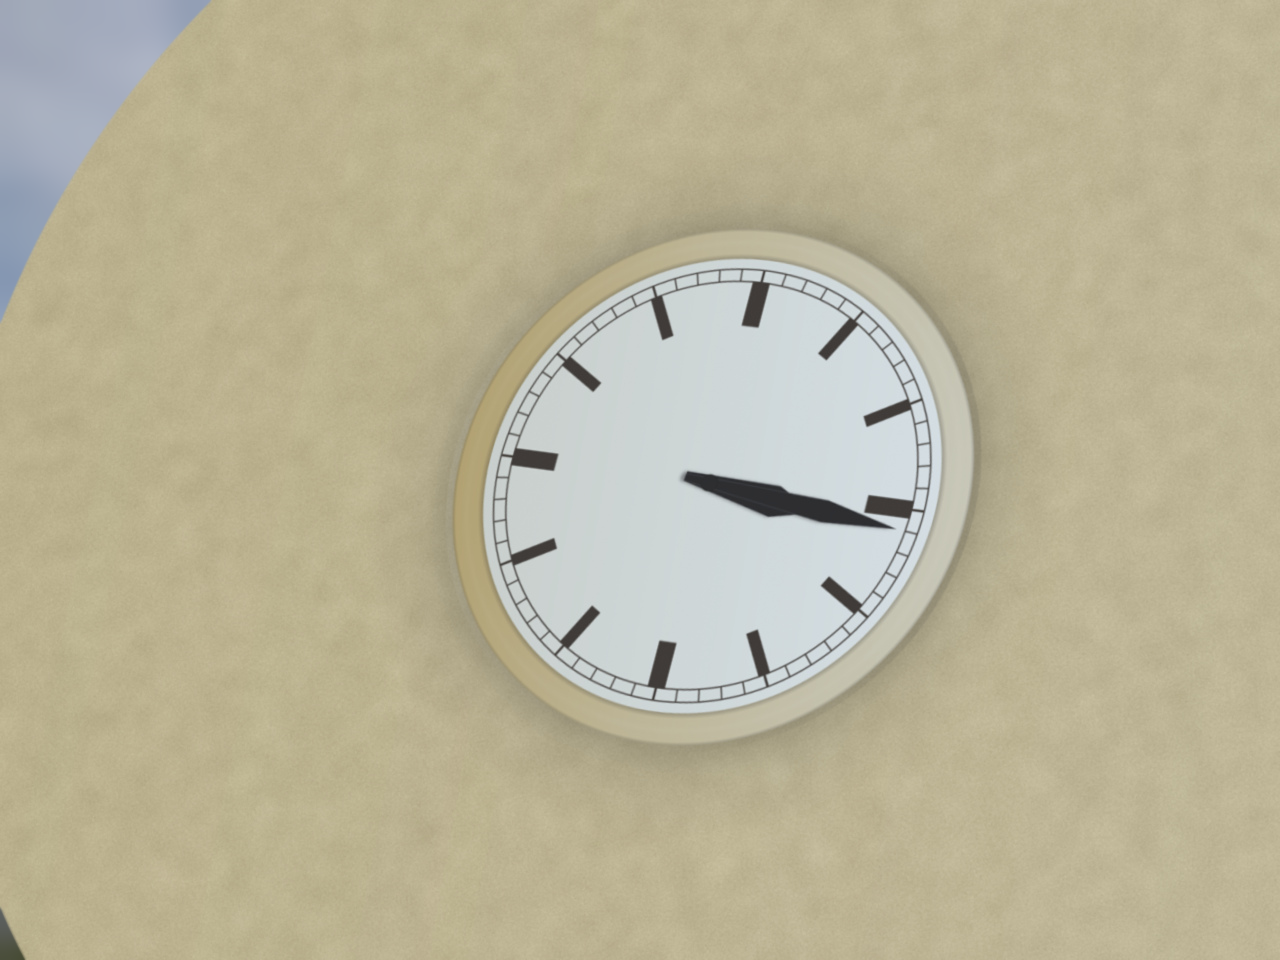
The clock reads 3h16
